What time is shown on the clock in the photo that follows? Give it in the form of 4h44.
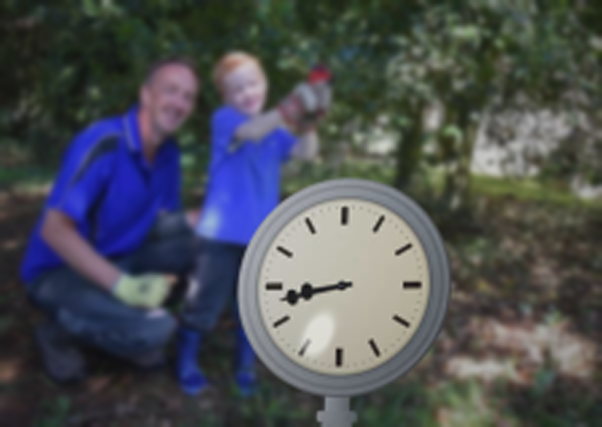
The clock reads 8h43
